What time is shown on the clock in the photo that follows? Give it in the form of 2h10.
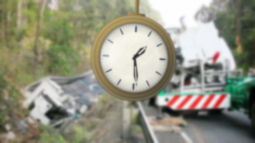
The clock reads 1h29
